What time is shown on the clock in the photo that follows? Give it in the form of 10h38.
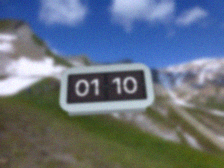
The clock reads 1h10
